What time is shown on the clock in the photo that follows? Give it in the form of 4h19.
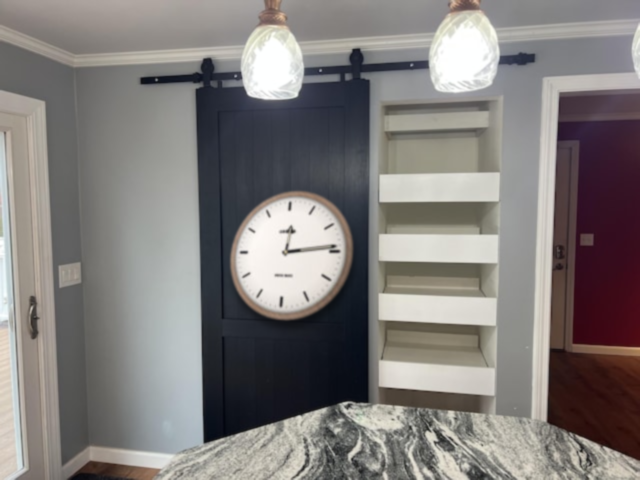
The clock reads 12h14
